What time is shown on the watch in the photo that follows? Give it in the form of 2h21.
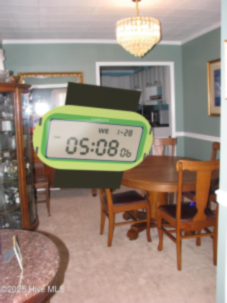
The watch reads 5h08
